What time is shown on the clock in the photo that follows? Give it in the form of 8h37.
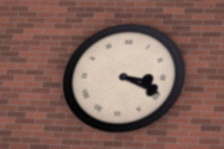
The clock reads 3h19
